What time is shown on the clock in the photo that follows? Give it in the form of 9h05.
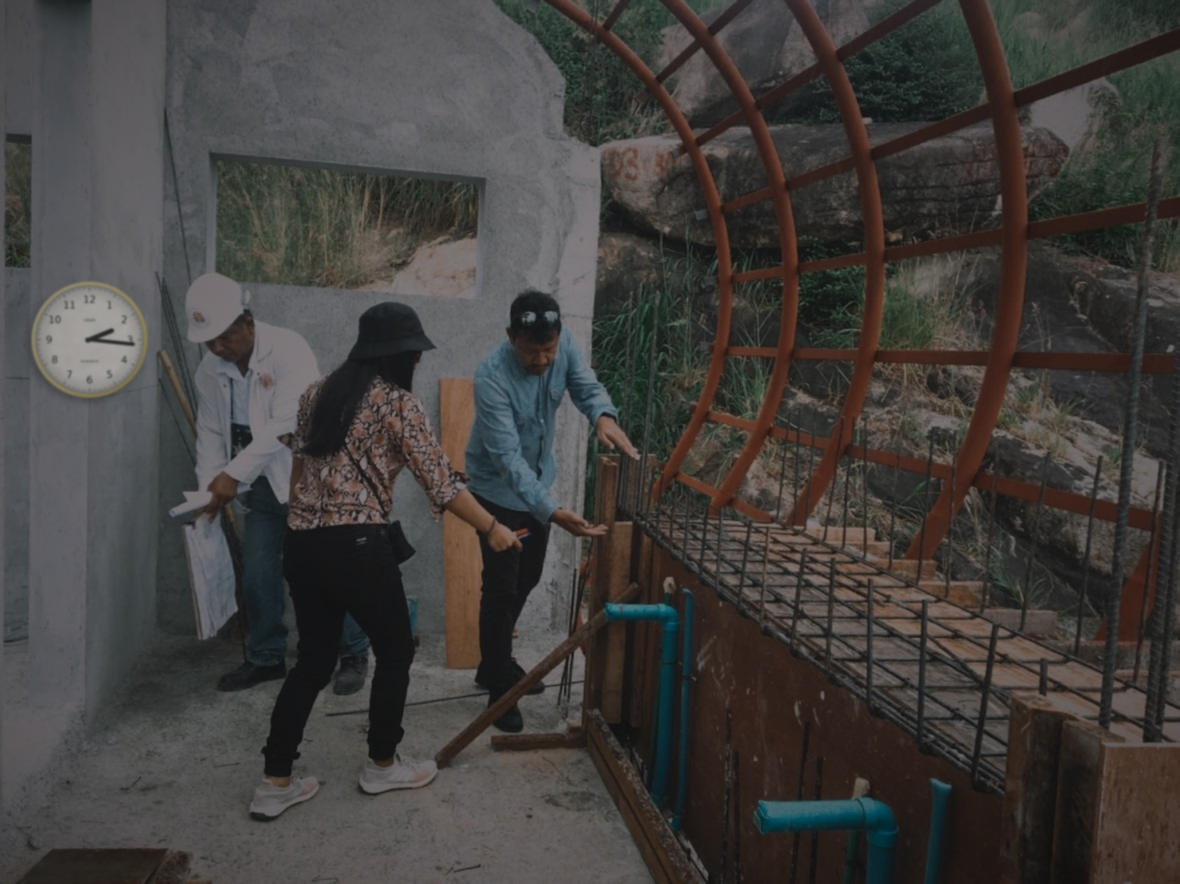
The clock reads 2h16
